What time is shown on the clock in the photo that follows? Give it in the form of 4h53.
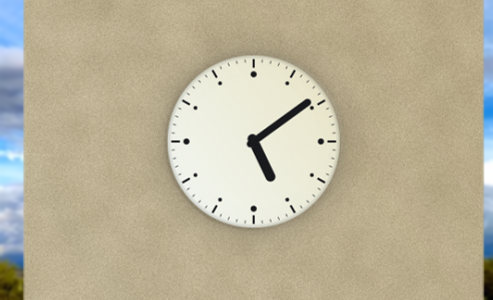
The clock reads 5h09
